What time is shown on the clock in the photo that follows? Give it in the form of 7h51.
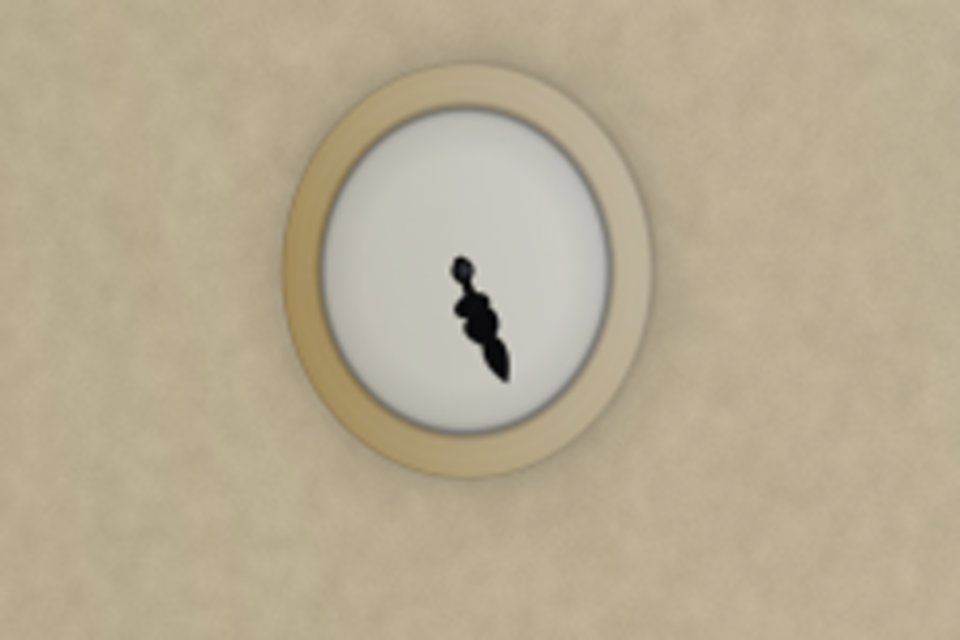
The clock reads 5h26
